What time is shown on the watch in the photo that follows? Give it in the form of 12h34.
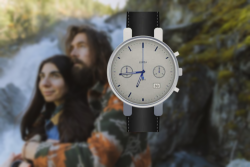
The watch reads 6h44
